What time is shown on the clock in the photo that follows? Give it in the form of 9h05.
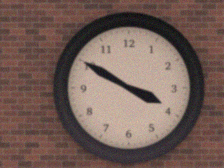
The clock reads 3h50
